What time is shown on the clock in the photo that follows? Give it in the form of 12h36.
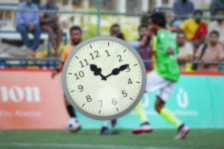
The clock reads 11h14
